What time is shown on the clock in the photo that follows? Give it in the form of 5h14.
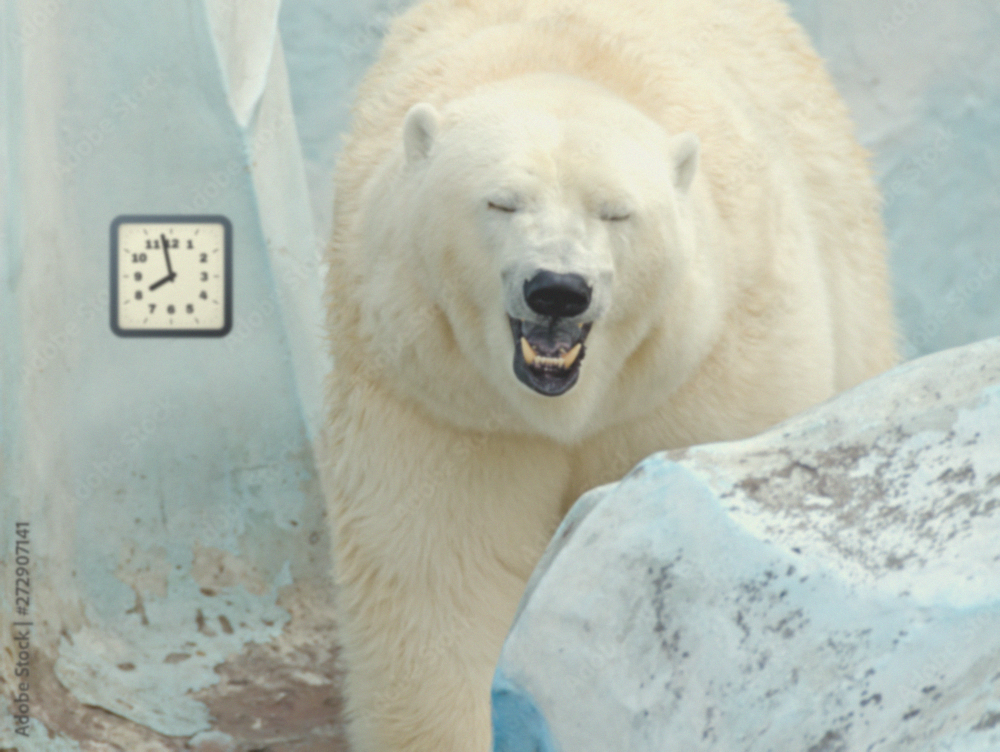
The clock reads 7h58
